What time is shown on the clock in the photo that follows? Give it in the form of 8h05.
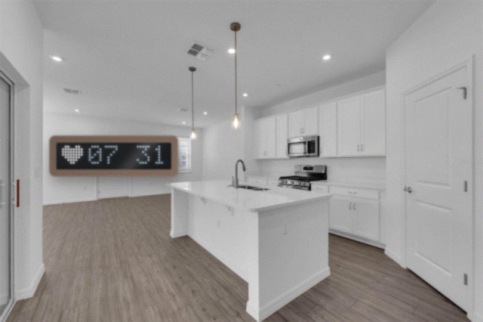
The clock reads 7h31
